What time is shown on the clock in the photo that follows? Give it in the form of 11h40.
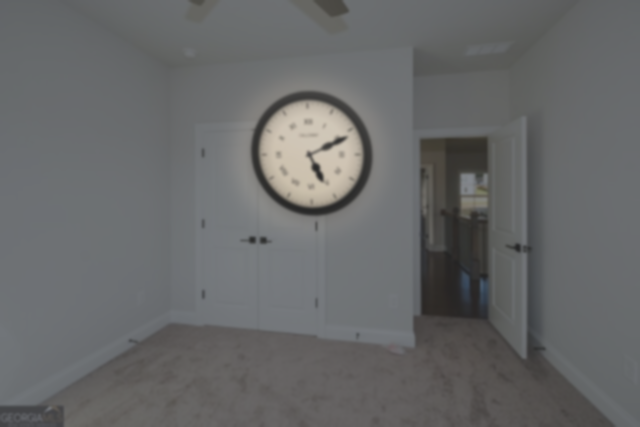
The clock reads 5h11
